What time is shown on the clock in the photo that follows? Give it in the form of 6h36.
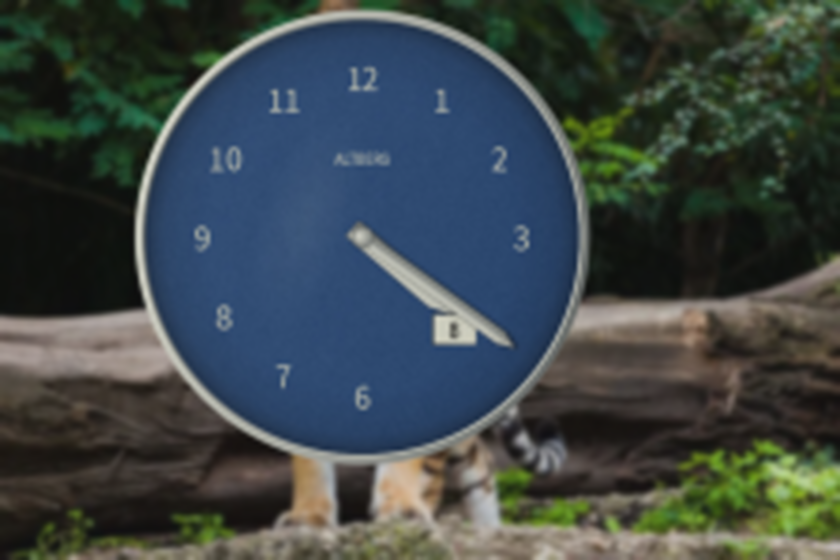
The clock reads 4h21
